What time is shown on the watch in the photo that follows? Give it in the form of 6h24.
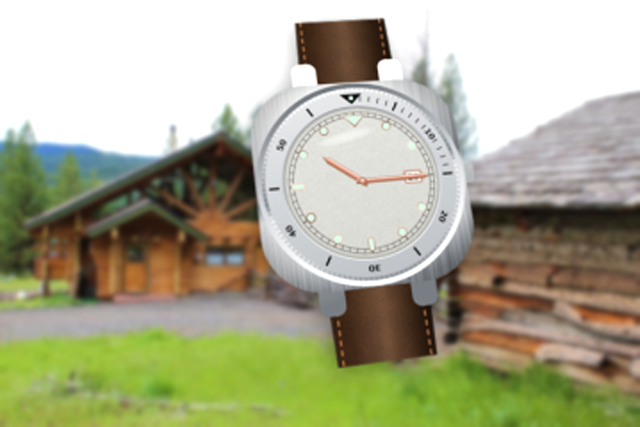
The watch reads 10h15
